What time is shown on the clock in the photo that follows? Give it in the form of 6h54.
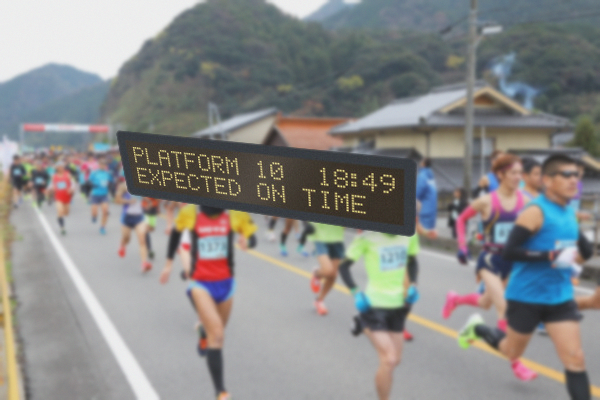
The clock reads 18h49
